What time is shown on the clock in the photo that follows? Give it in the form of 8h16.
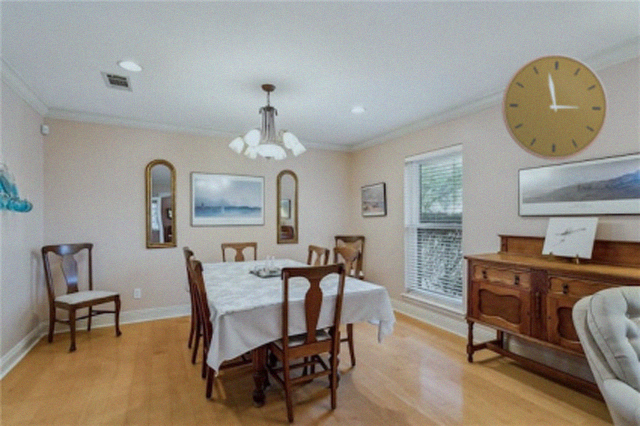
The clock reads 2h58
